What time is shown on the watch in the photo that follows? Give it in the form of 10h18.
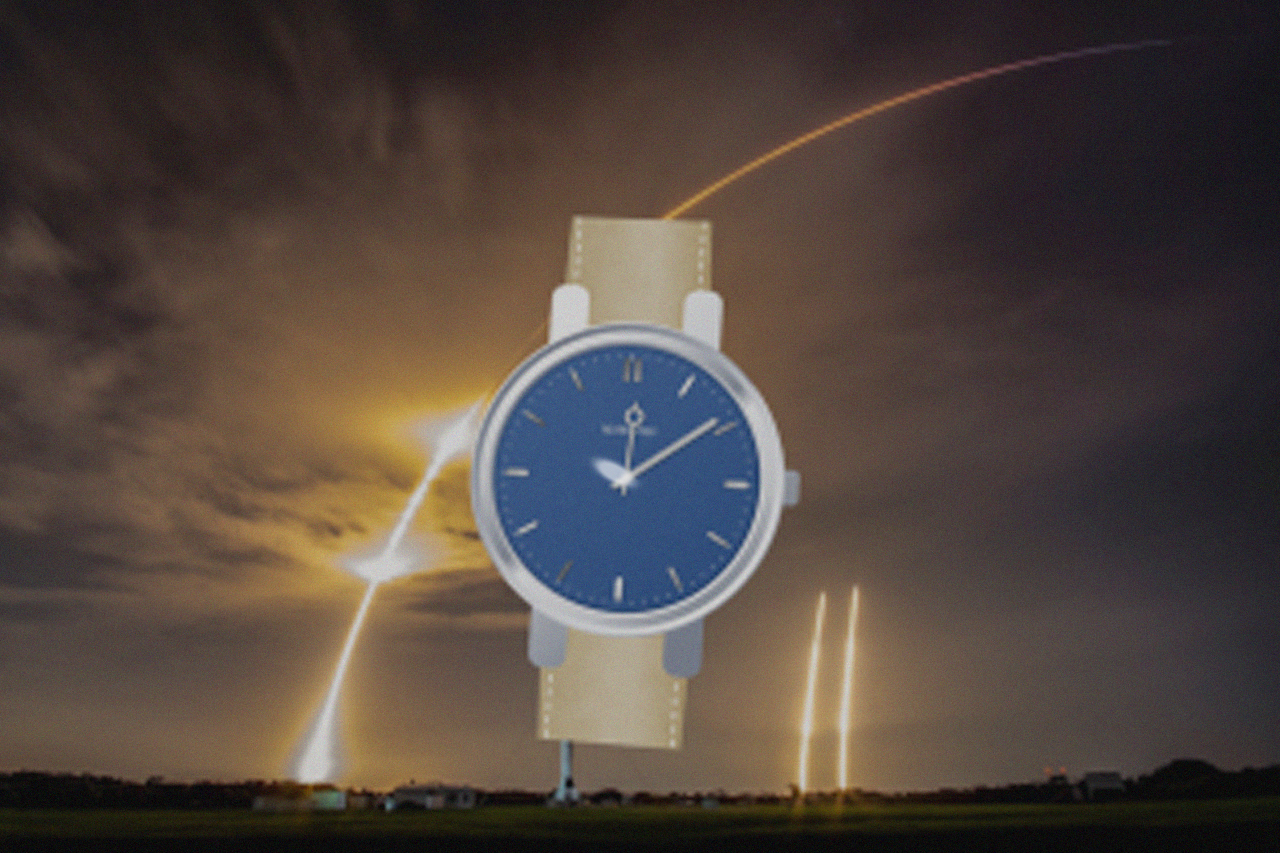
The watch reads 12h09
